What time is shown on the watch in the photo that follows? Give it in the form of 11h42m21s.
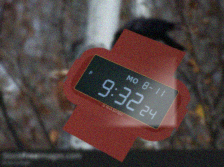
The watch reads 9h32m24s
